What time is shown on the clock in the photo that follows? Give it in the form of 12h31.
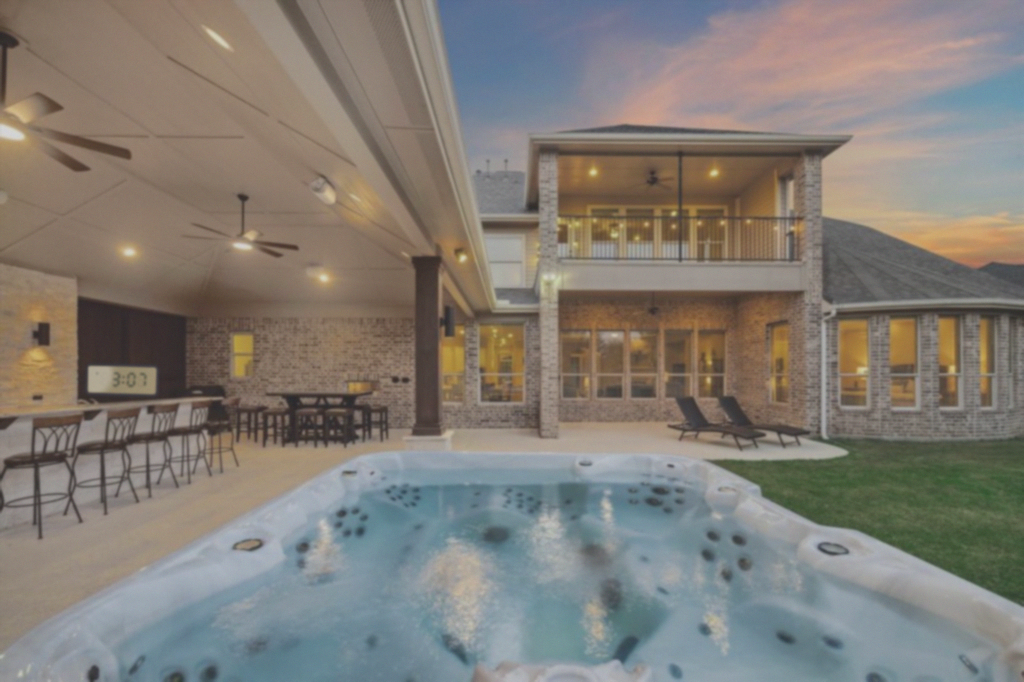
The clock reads 3h07
